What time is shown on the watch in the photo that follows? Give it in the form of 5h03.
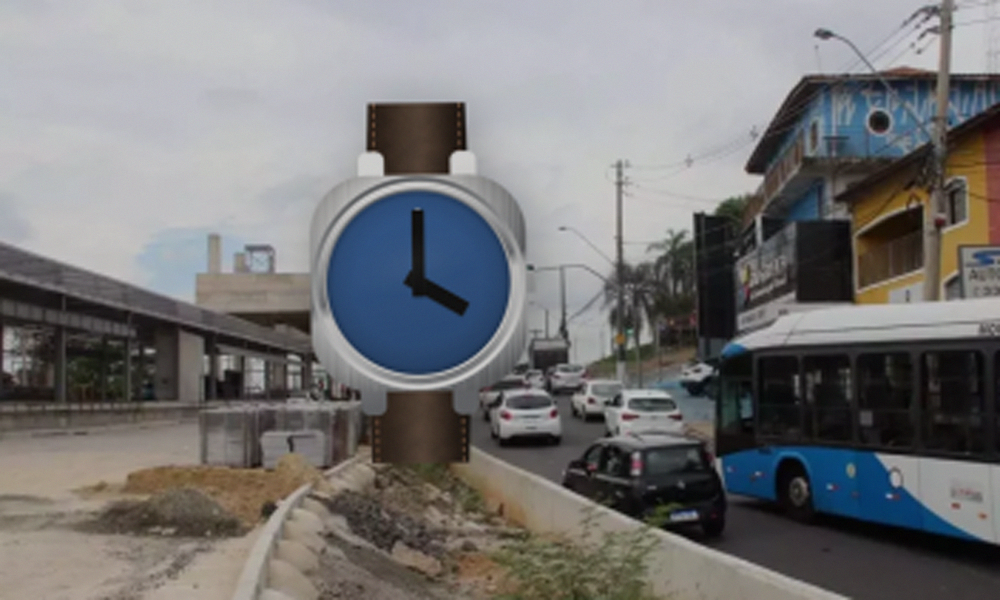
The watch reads 4h00
